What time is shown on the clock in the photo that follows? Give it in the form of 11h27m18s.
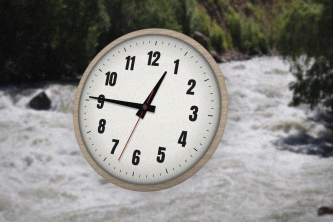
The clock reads 12h45m33s
